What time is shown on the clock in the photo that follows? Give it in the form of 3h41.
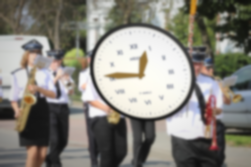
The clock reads 12h46
